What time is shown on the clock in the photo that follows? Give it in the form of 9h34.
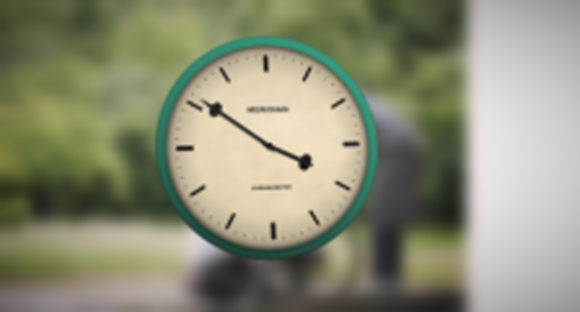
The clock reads 3h51
